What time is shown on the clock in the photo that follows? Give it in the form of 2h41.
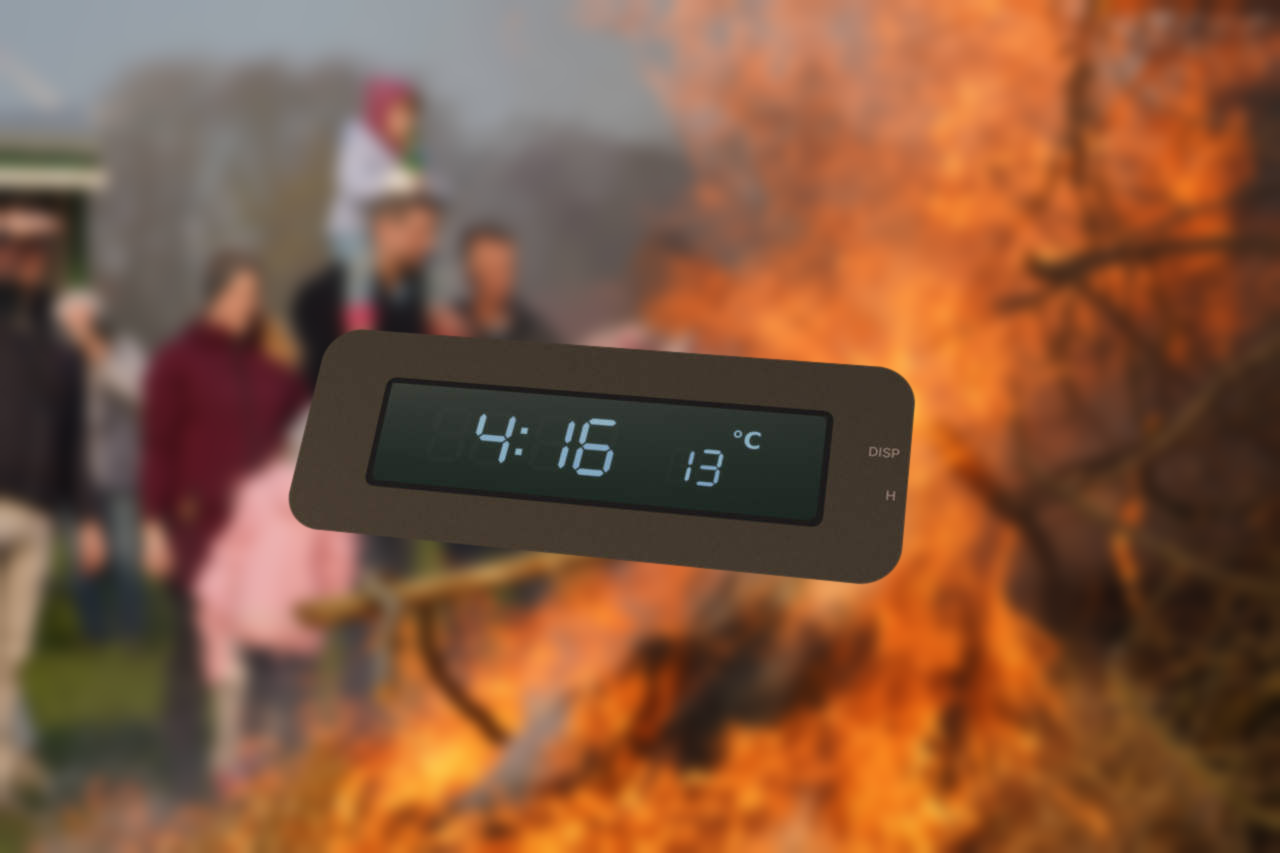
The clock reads 4h16
